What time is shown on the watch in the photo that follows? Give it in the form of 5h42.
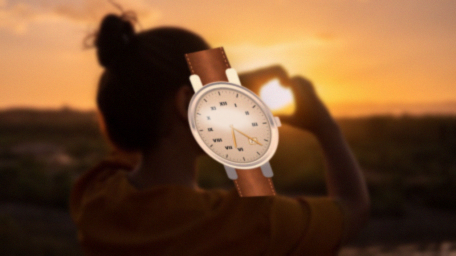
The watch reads 6h22
